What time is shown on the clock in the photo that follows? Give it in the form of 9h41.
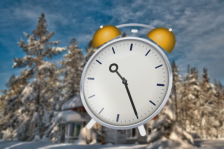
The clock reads 10h25
